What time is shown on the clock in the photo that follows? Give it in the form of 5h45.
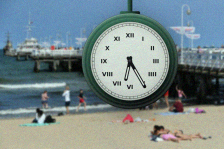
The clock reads 6h25
